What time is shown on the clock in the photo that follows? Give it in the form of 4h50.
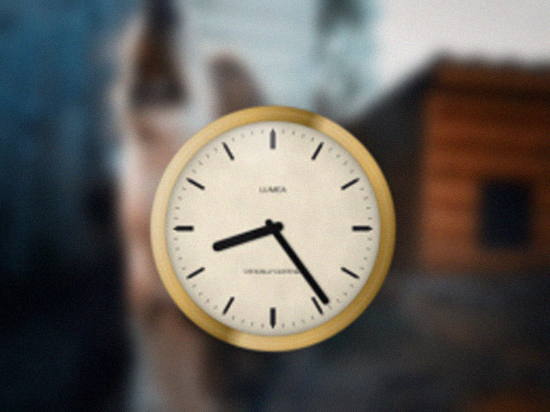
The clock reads 8h24
